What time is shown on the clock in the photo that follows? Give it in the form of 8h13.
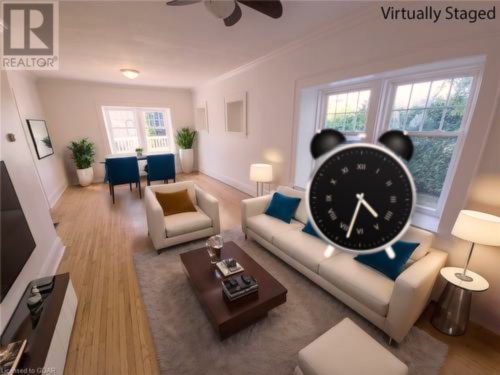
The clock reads 4h33
